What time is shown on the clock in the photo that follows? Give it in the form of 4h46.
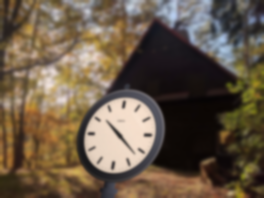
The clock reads 10h22
